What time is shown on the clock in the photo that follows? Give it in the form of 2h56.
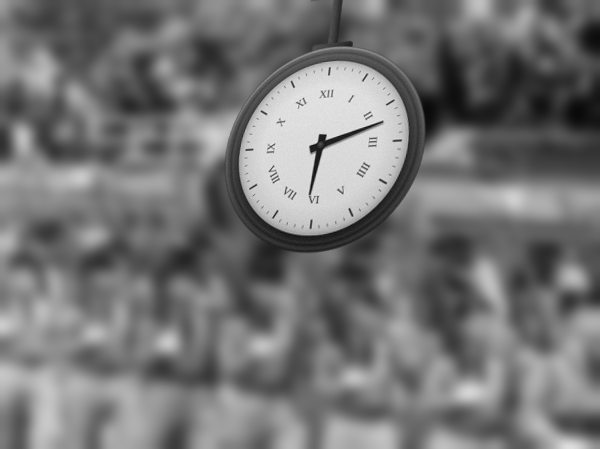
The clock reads 6h12
